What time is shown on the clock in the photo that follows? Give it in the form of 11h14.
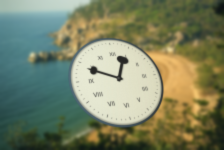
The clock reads 12h49
